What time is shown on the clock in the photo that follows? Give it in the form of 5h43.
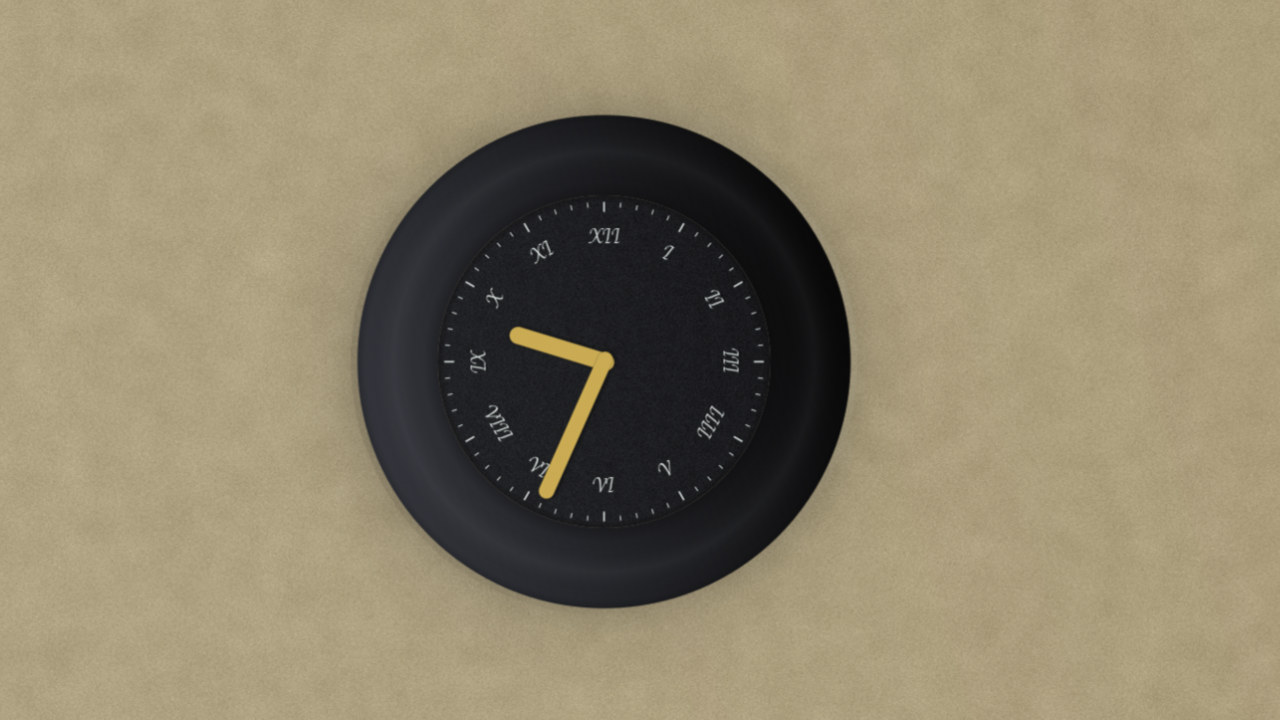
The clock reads 9h34
